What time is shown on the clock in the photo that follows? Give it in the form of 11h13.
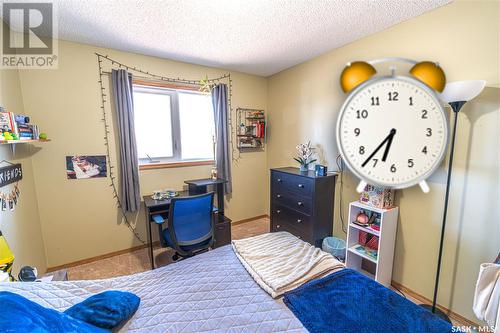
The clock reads 6h37
